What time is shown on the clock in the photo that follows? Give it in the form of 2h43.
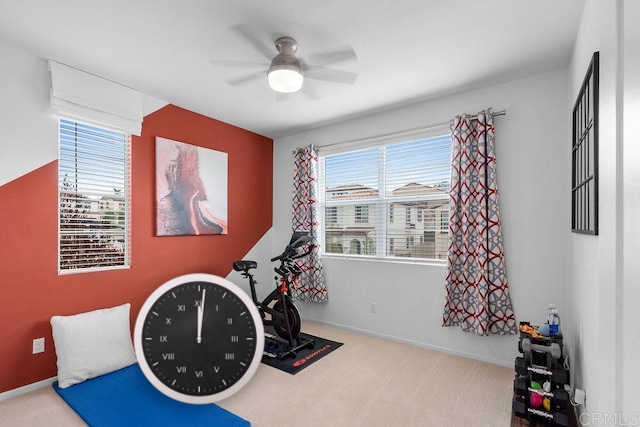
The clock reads 12h01
